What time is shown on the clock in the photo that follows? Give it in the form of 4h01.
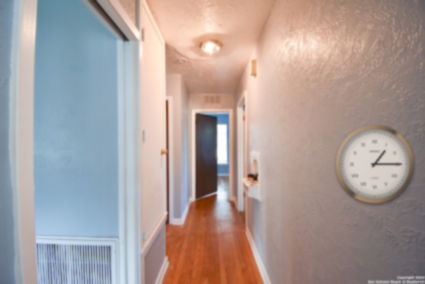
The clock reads 1h15
